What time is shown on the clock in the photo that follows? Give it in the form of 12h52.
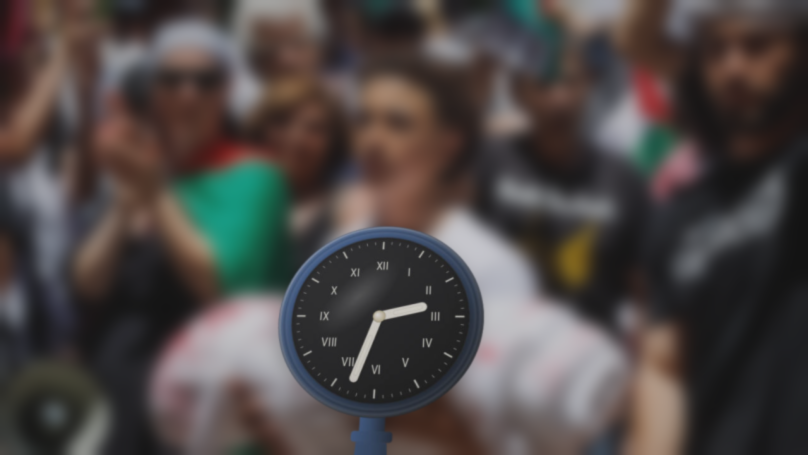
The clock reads 2h33
